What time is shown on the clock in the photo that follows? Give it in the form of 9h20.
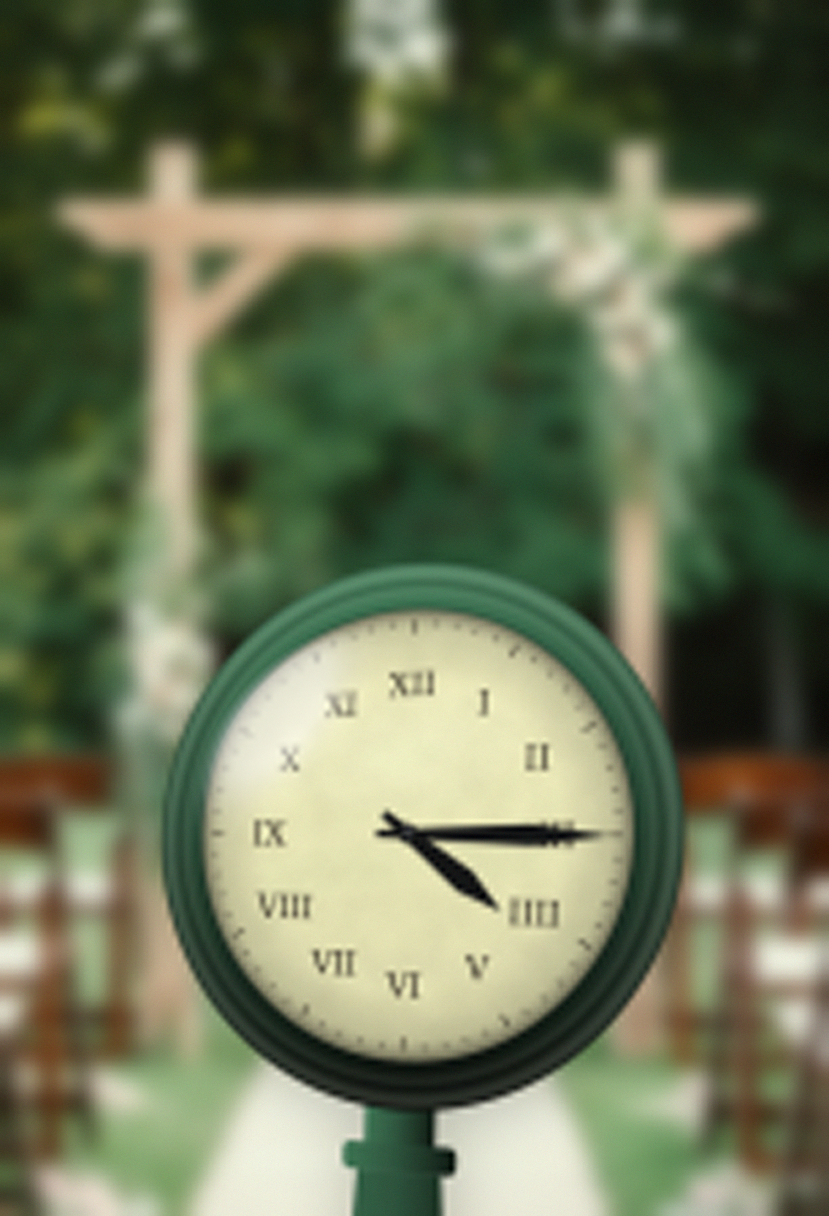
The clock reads 4h15
